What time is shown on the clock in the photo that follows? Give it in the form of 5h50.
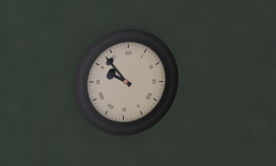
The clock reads 9h53
